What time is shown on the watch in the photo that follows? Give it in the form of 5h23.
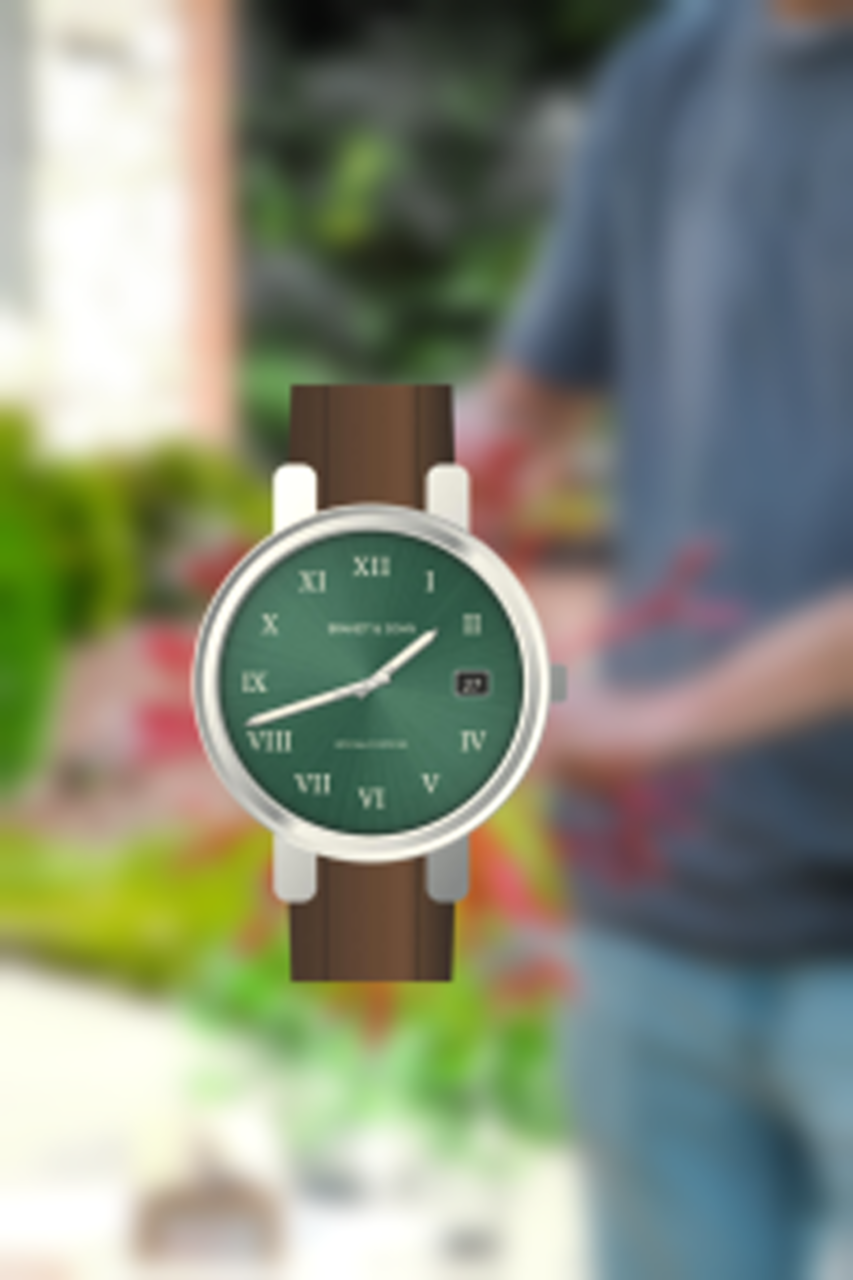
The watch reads 1h42
